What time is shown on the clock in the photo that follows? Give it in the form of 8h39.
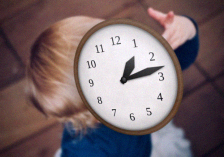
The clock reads 1h13
